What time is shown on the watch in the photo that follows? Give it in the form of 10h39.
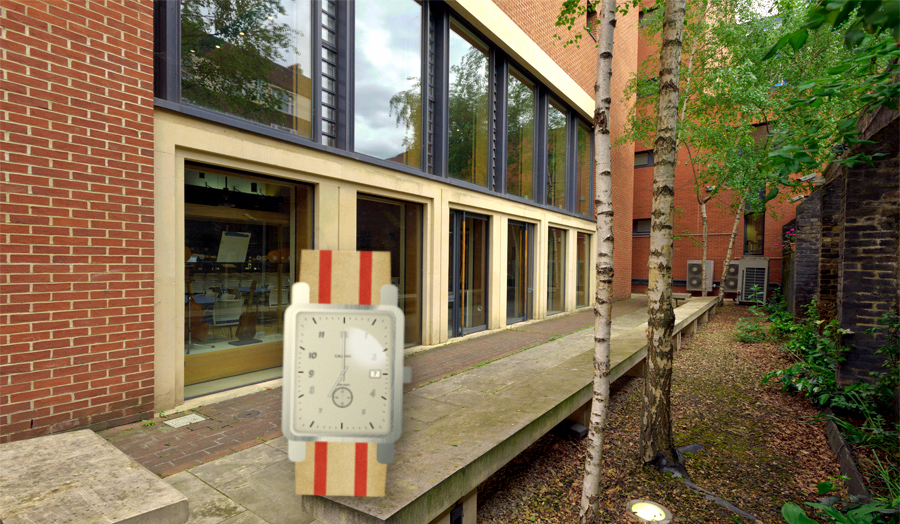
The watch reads 7h00
